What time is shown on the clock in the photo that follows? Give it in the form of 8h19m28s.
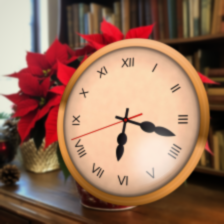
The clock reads 6h17m42s
